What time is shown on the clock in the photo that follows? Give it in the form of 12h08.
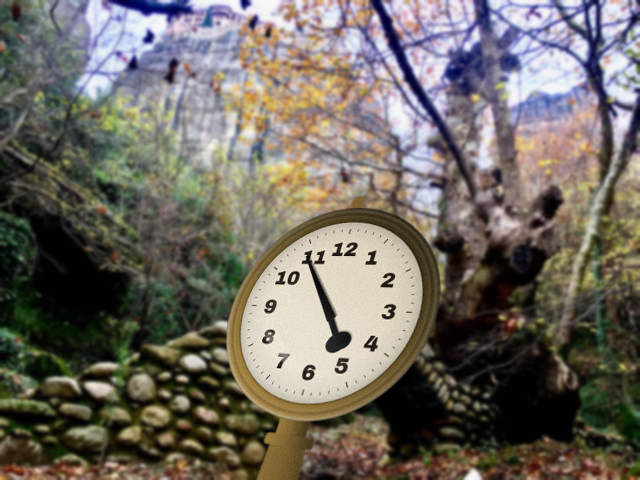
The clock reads 4h54
